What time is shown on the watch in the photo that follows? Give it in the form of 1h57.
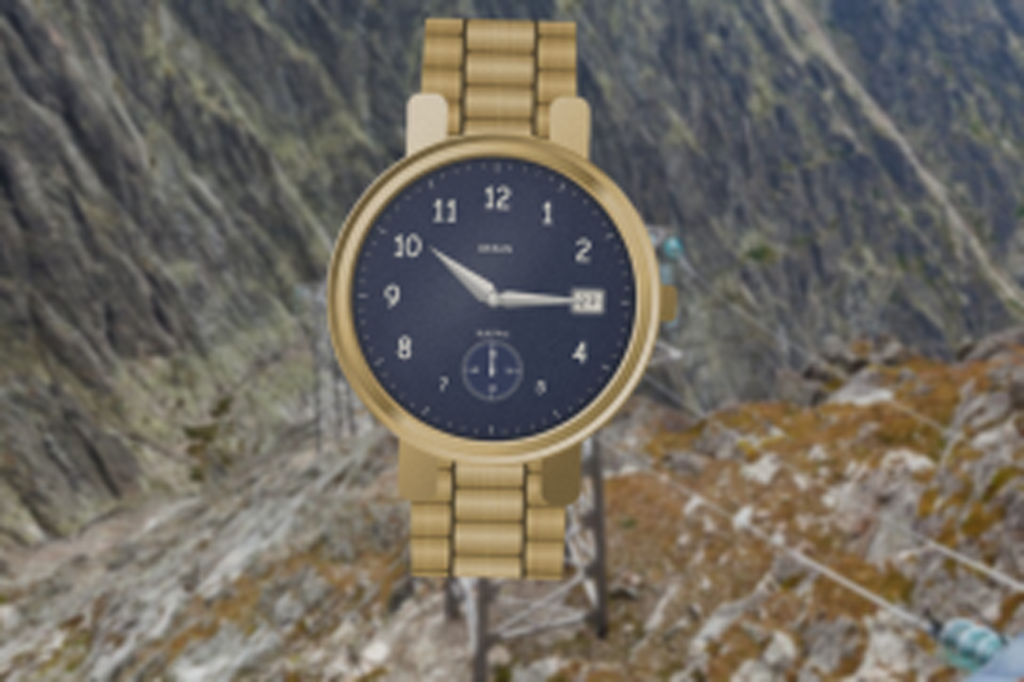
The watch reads 10h15
